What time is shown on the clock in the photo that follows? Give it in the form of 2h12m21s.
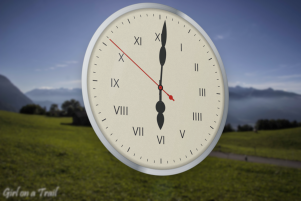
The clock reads 6h00m51s
